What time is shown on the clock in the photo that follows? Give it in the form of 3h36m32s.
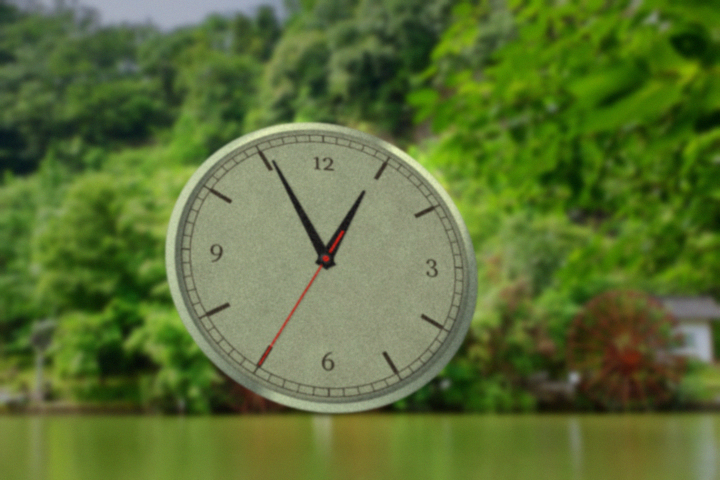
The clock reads 12h55m35s
